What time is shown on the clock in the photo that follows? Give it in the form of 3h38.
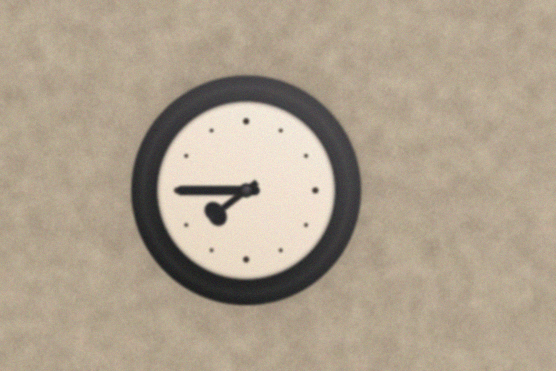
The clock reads 7h45
